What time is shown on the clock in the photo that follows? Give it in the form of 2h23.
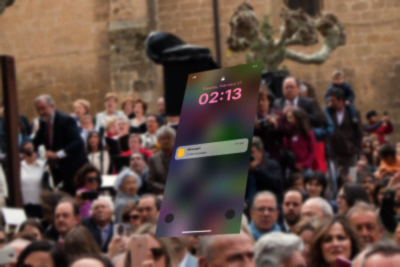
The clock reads 2h13
